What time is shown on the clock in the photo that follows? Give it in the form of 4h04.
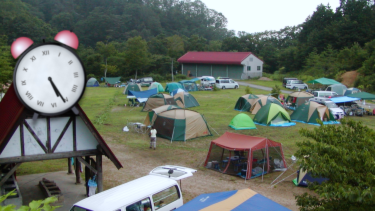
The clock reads 5h26
